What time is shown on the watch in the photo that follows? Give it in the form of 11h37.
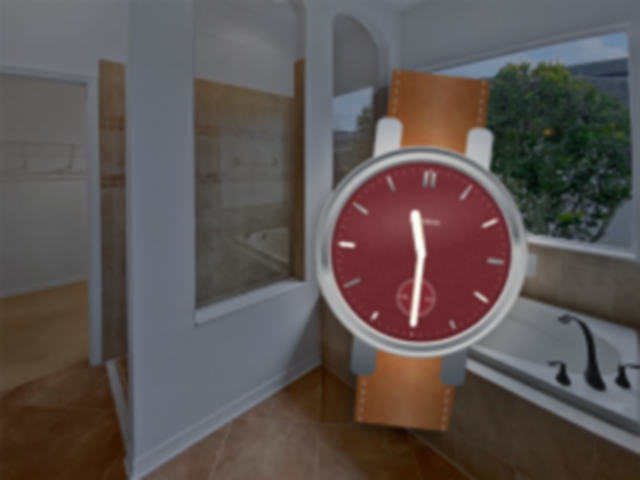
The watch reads 11h30
